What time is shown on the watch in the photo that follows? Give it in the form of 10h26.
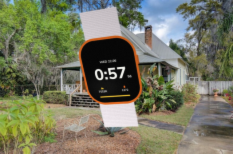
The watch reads 0h57
